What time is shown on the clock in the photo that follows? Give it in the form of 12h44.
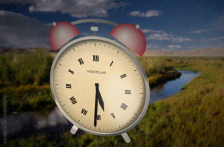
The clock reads 5h31
